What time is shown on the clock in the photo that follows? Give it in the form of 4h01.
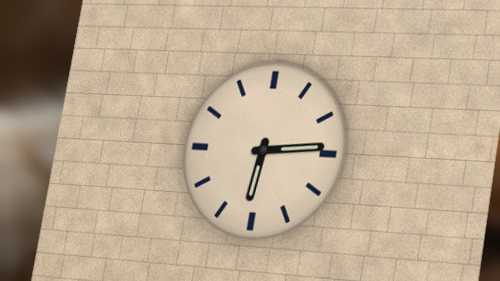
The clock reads 6h14
